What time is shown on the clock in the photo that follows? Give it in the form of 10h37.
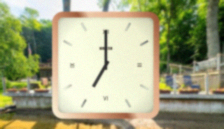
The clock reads 7h00
